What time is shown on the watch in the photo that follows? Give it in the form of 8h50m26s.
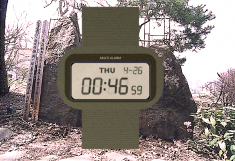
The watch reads 0h46m59s
